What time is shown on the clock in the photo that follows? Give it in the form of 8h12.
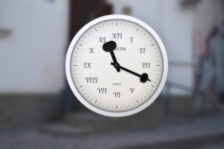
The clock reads 11h19
